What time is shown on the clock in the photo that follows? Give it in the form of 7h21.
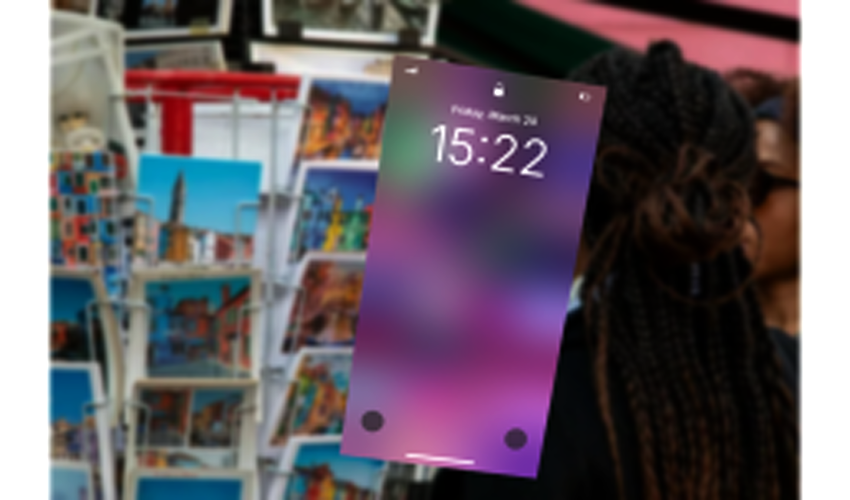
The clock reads 15h22
